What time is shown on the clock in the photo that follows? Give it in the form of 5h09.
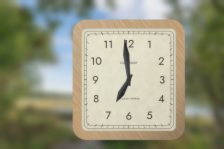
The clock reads 6h59
